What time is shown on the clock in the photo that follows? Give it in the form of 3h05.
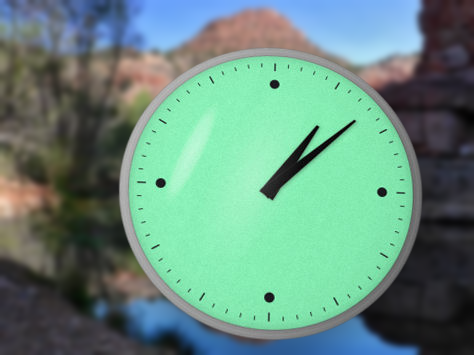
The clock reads 1h08
